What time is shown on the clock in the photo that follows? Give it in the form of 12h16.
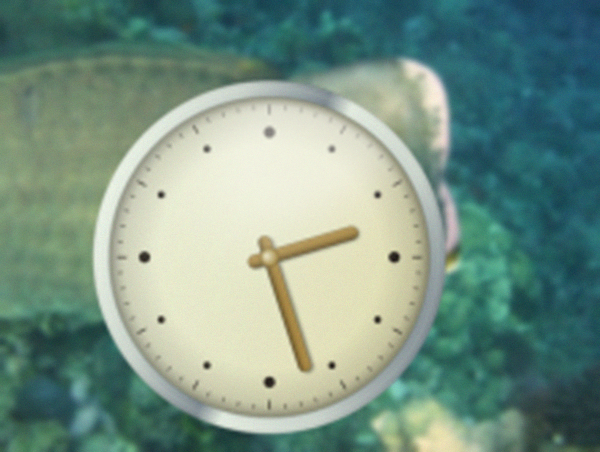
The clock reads 2h27
